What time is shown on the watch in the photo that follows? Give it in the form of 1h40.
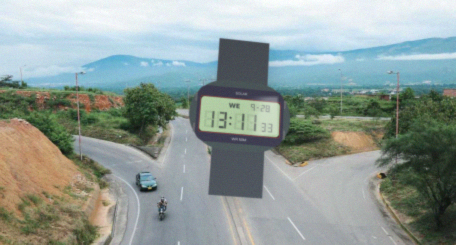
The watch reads 13h11
